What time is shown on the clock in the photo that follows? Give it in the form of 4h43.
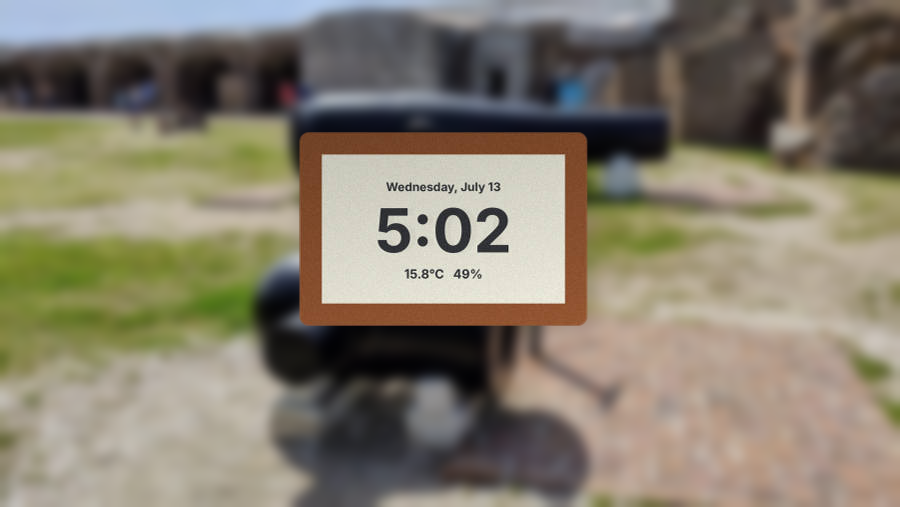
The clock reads 5h02
